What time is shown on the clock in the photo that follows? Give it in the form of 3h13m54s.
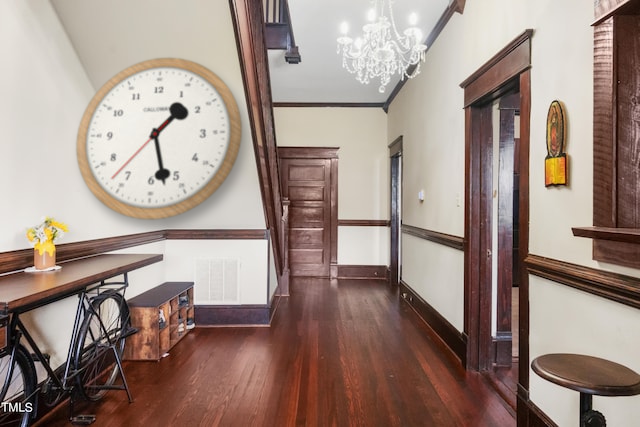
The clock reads 1h27m37s
